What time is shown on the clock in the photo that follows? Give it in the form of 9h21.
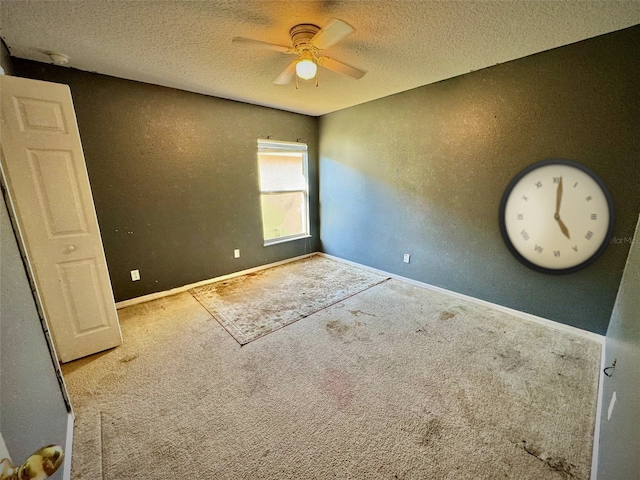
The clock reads 5h01
